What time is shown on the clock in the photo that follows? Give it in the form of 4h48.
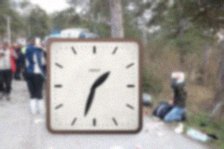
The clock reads 1h33
